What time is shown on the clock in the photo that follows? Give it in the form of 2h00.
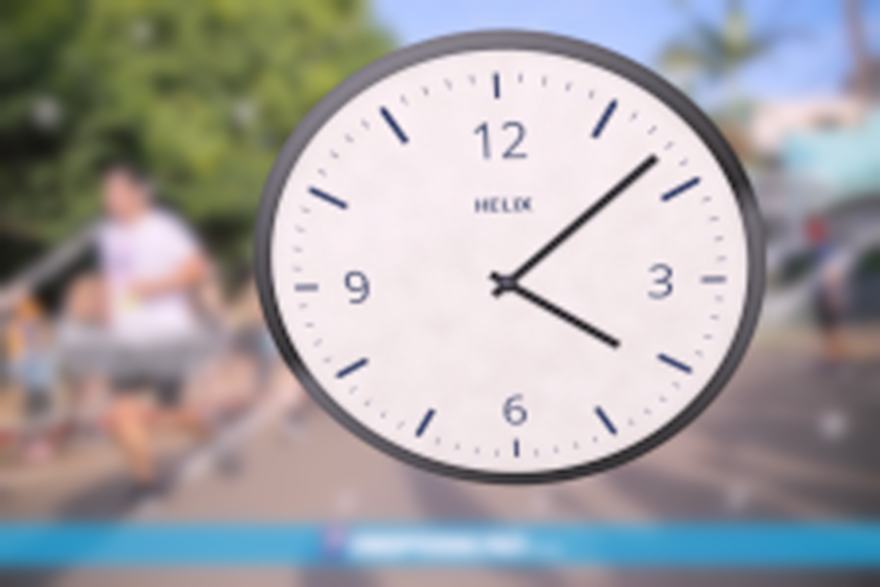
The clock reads 4h08
